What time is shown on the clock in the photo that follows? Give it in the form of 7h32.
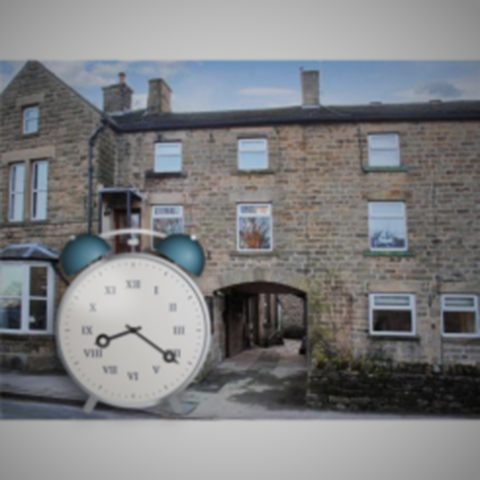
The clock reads 8h21
